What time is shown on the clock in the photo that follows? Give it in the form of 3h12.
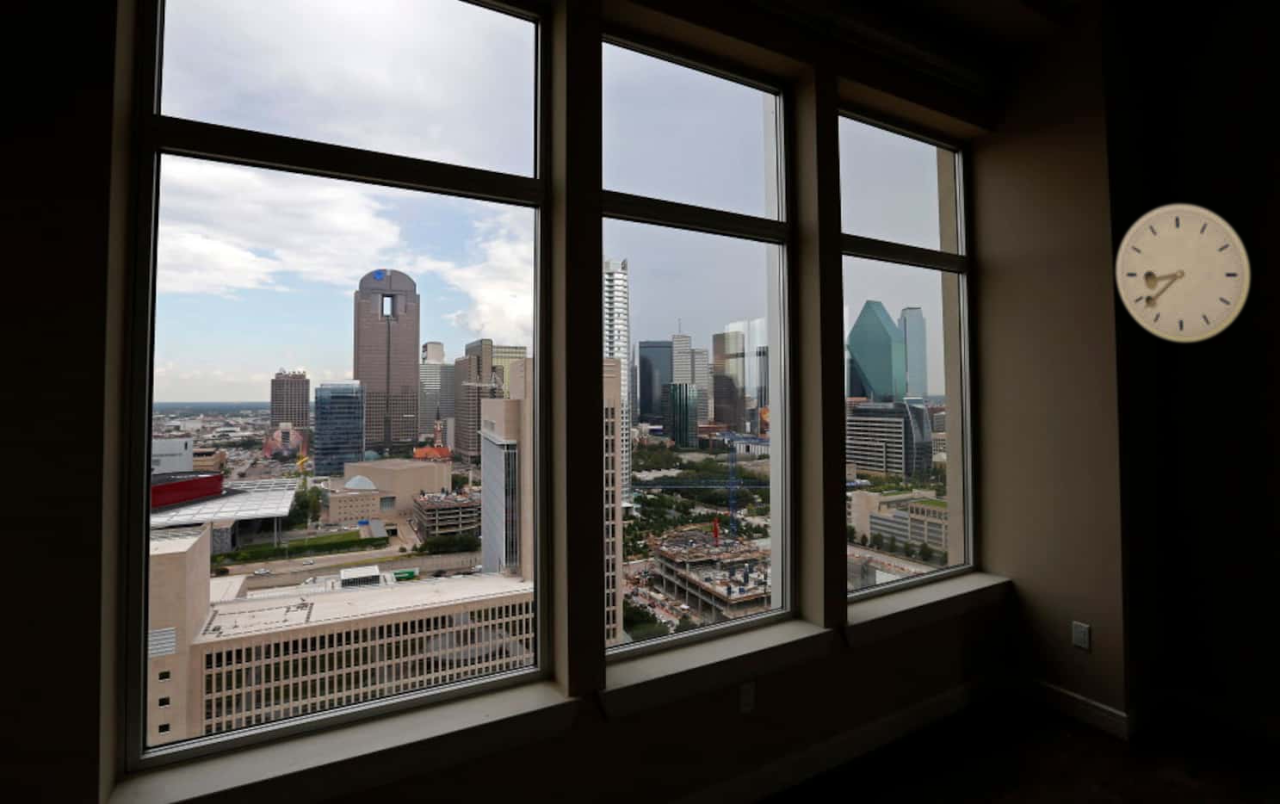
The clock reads 8h38
